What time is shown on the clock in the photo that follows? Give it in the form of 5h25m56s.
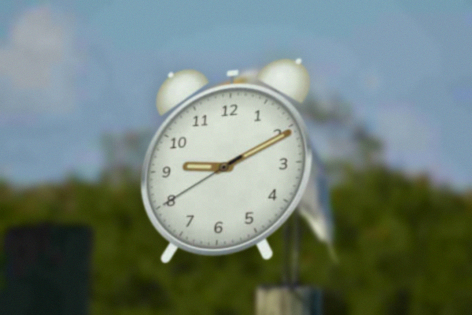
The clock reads 9h10m40s
